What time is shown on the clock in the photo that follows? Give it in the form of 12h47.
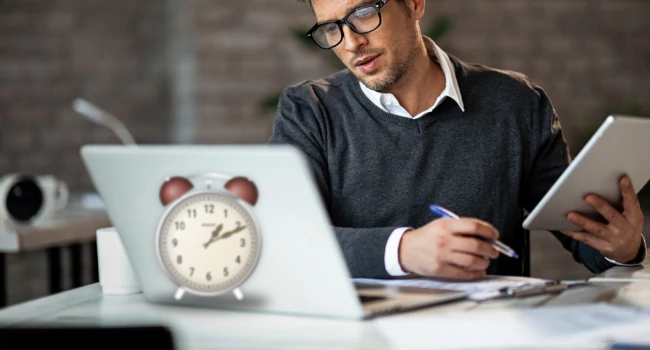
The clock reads 1h11
